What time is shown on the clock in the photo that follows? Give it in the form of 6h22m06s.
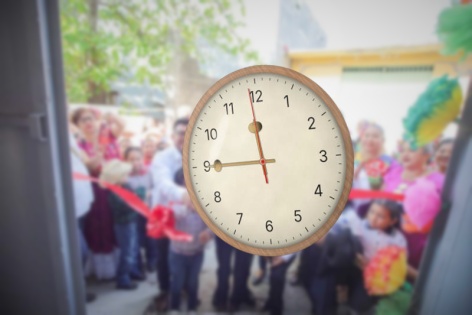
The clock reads 11h44m59s
